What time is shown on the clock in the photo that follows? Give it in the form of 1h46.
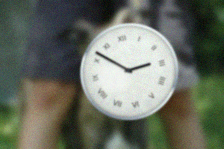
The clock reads 2h52
